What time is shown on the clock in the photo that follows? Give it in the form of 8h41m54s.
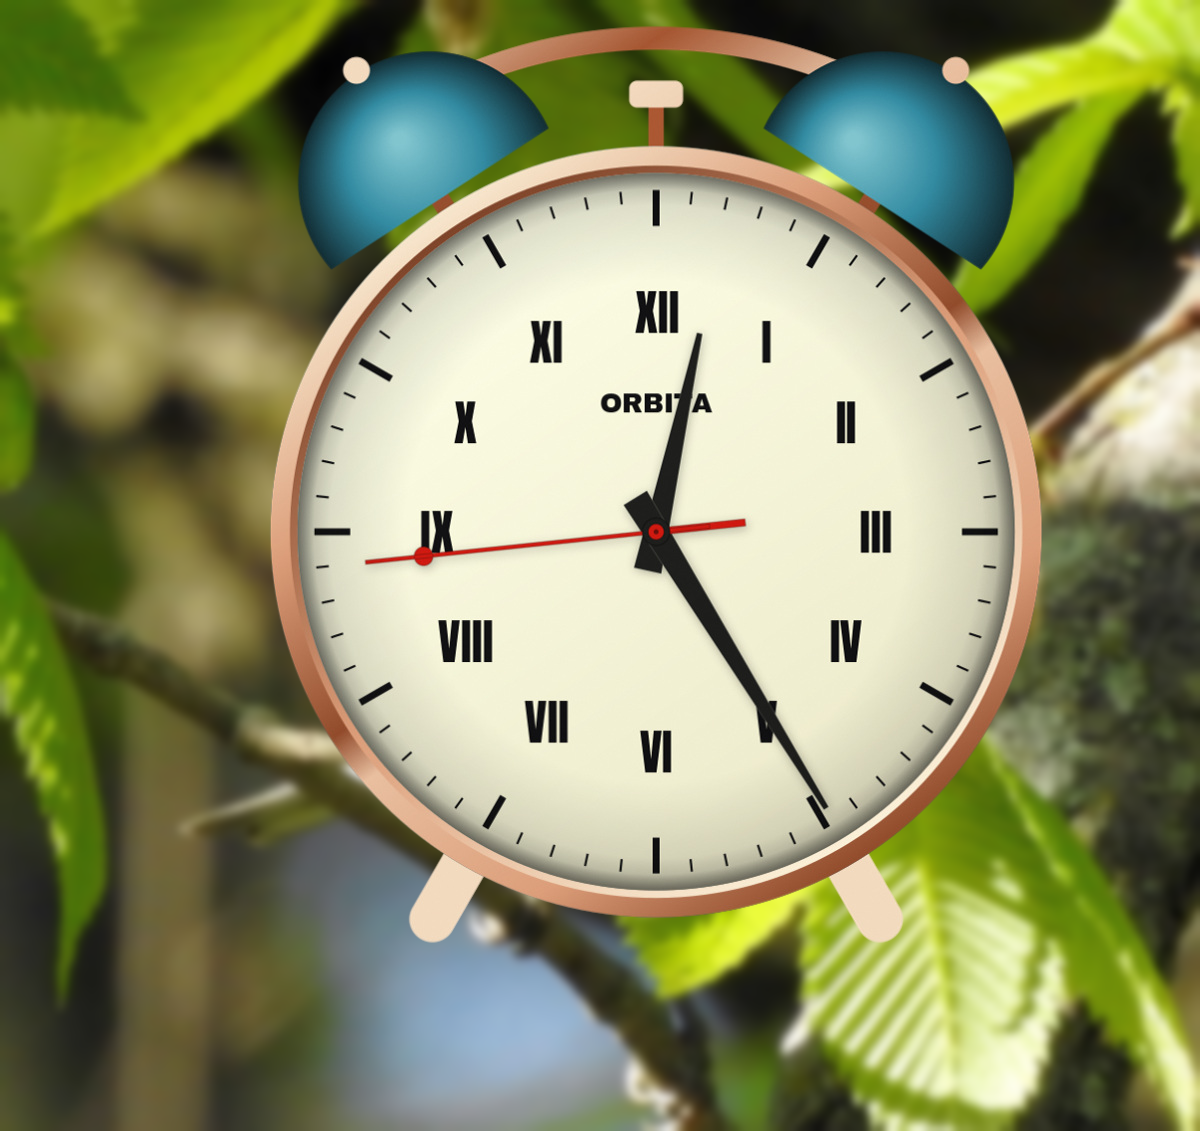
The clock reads 12h24m44s
